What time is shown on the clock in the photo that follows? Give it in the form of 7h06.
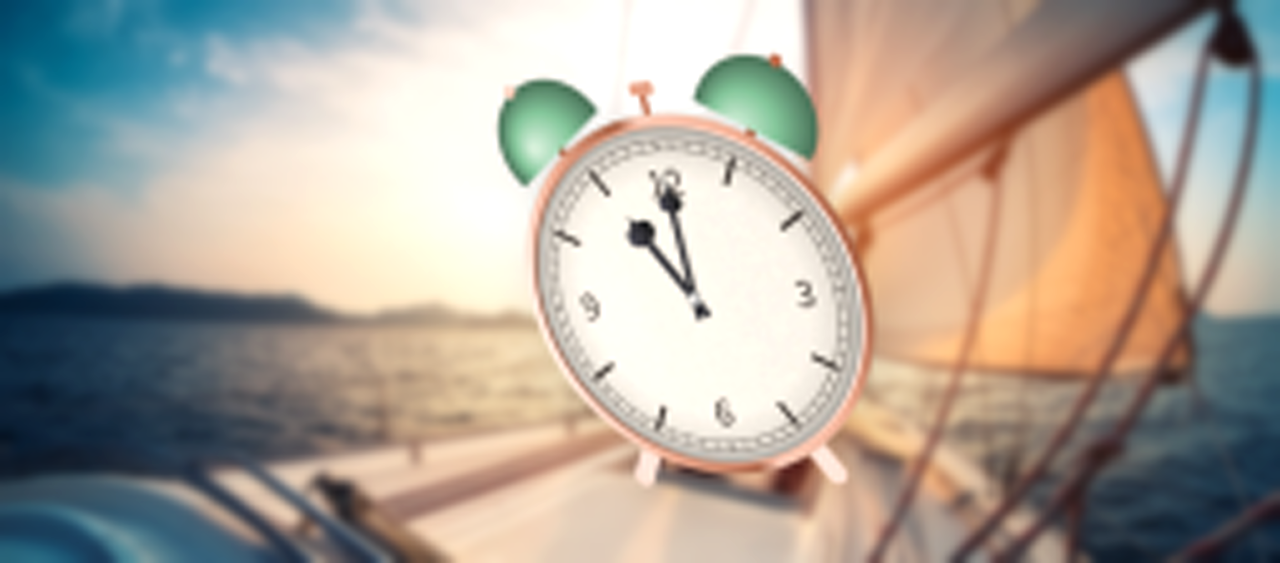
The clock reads 11h00
